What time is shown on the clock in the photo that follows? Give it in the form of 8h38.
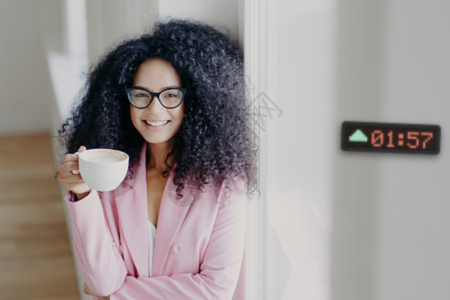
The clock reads 1h57
